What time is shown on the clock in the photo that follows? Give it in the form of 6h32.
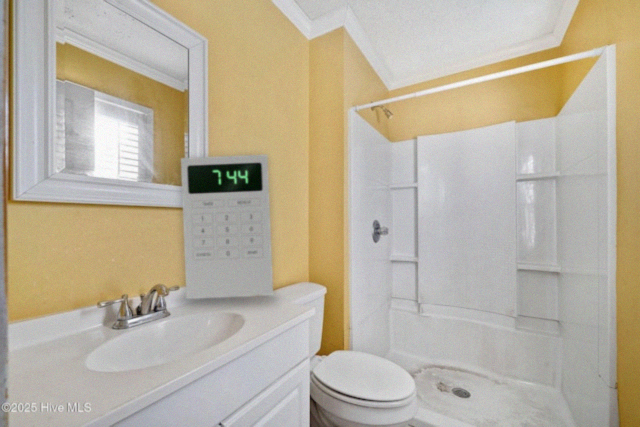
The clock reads 7h44
